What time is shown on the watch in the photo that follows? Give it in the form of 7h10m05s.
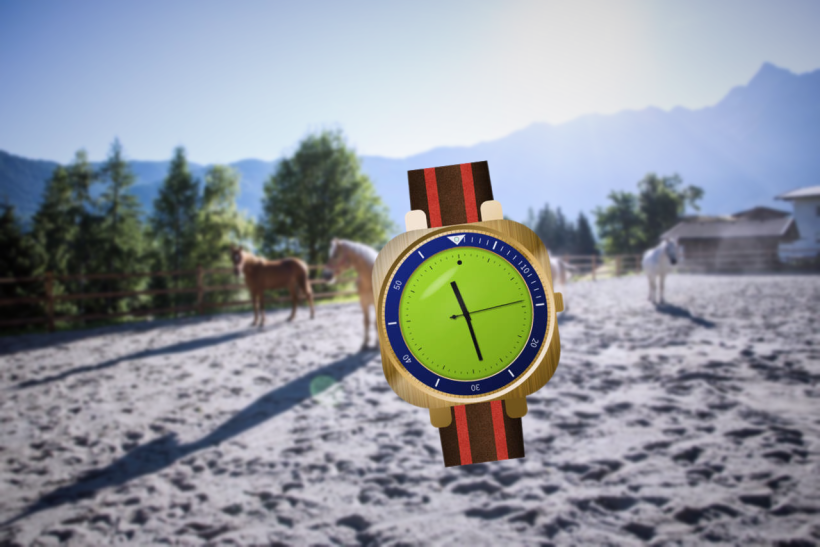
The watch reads 11h28m14s
